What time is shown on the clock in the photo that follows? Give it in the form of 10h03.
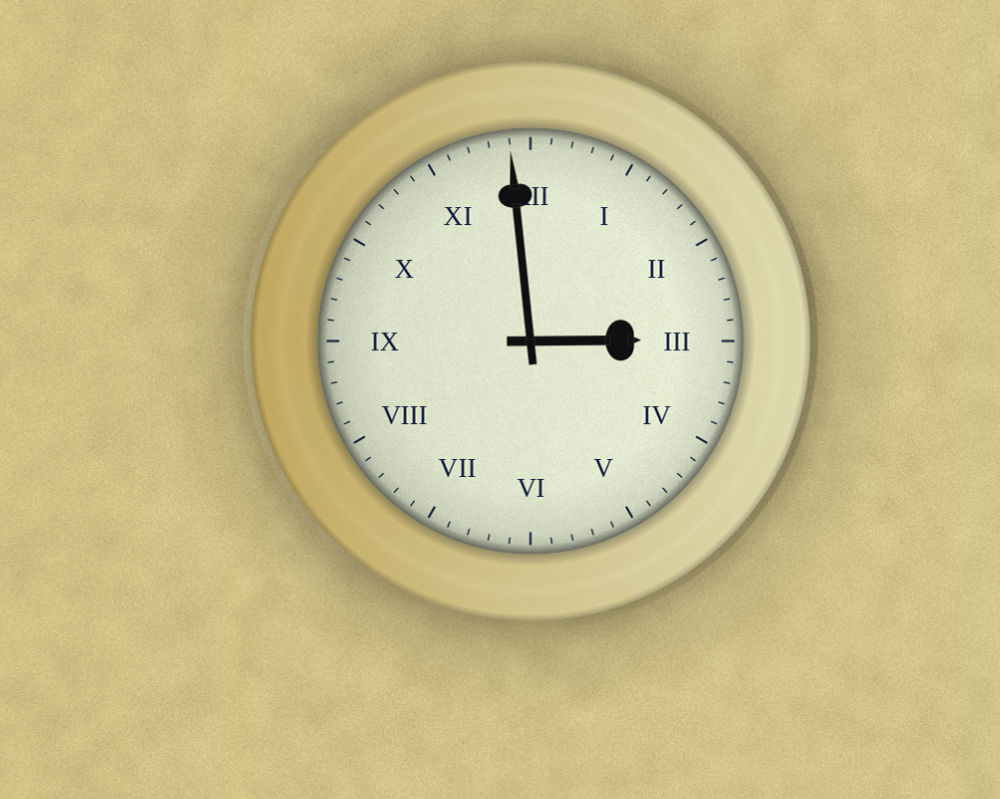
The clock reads 2h59
